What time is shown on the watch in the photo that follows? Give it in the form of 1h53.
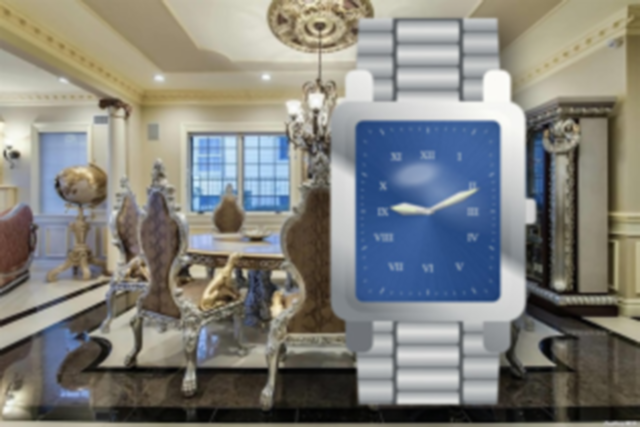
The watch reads 9h11
